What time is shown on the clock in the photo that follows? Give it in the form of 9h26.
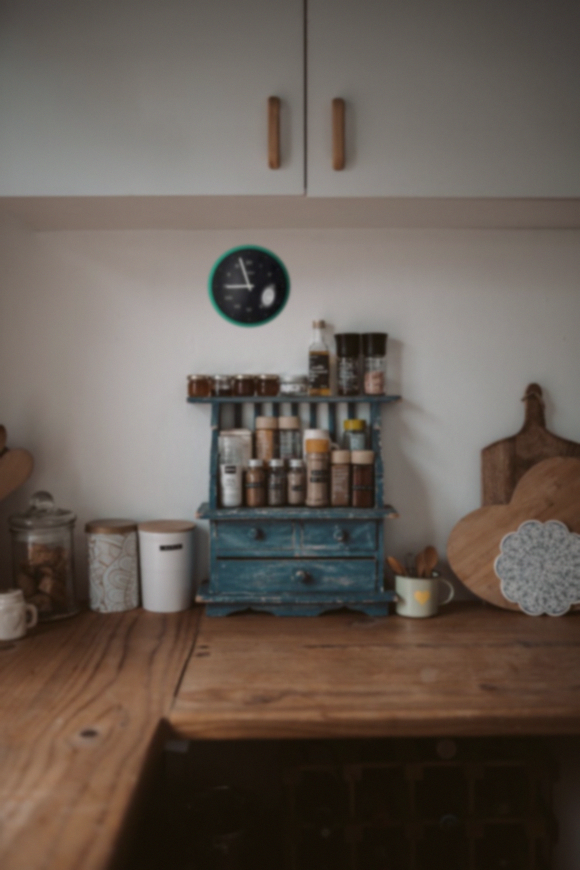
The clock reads 8h57
